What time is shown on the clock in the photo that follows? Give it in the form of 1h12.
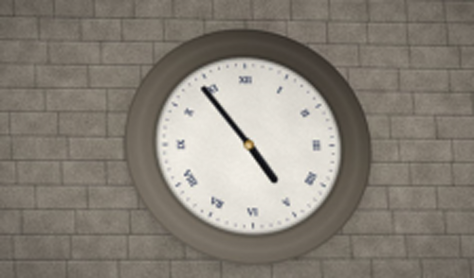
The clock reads 4h54
